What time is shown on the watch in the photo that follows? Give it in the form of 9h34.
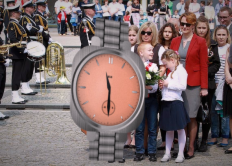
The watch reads 11h30
